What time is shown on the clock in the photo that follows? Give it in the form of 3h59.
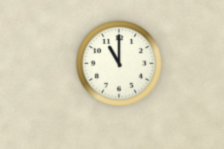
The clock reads 11h00
